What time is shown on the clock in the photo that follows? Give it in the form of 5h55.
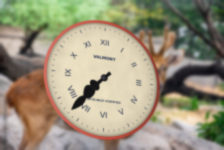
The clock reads 7h37
